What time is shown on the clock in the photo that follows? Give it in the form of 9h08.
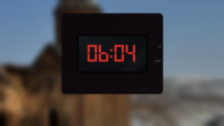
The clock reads 6h04
